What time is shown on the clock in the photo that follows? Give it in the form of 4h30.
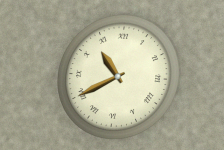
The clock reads 10h40
